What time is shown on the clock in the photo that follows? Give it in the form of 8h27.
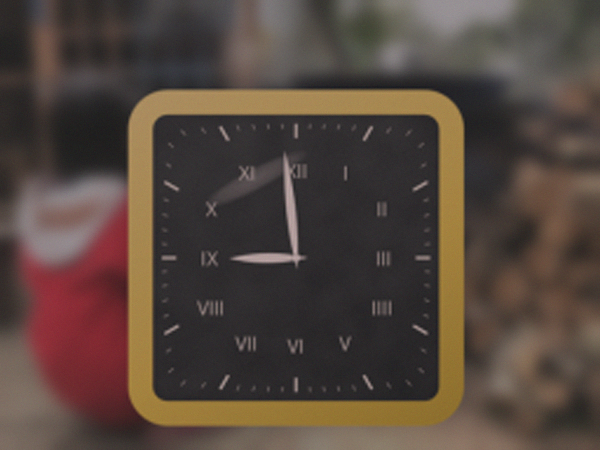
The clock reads 8h59
